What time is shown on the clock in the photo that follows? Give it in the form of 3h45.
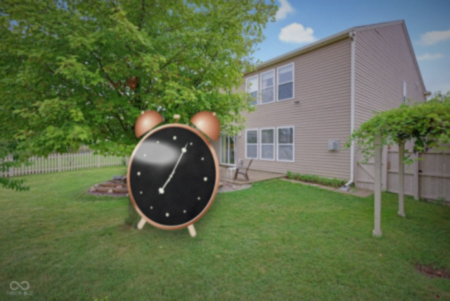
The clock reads 7h04
